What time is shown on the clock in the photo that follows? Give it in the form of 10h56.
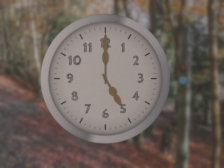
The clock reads 5h00
